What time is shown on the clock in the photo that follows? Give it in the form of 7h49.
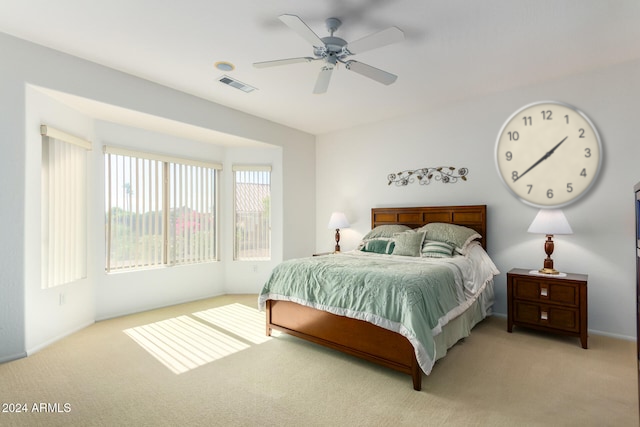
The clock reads 1h39
